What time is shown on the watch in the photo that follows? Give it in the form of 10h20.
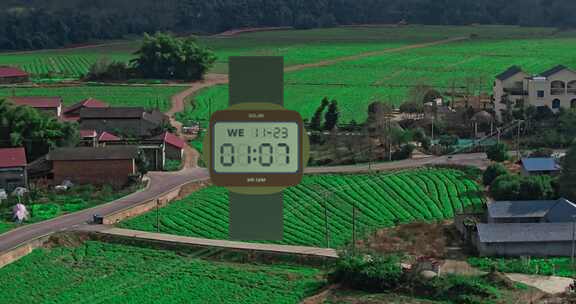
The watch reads 1h07
